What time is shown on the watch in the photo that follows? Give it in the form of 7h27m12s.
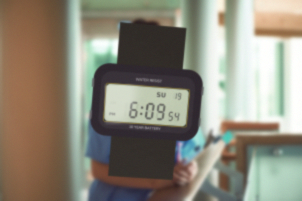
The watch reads 6h09m54s
